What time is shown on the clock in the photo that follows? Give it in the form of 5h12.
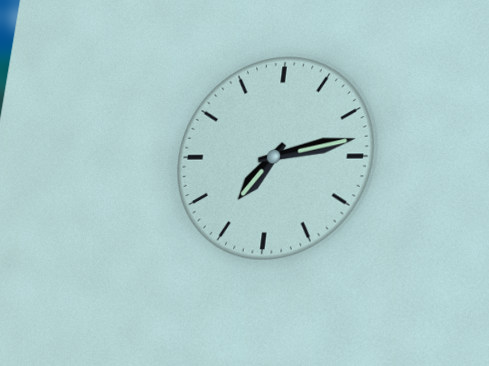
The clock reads 7h13
